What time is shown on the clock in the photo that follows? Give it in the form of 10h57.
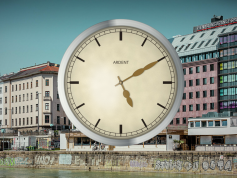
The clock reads 5h10
